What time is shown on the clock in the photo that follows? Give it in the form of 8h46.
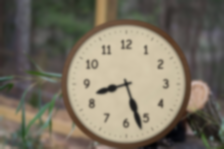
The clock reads 8h27
